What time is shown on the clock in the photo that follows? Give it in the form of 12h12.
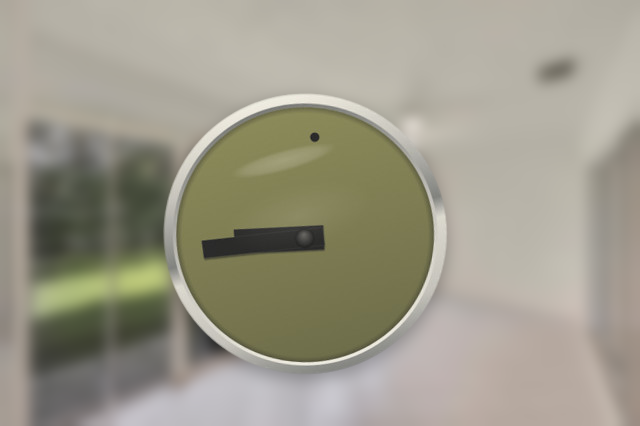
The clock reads 8h43
